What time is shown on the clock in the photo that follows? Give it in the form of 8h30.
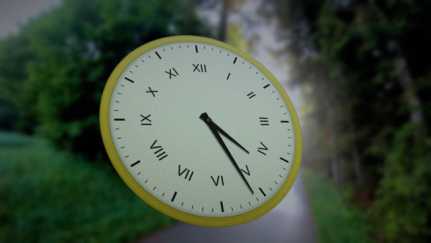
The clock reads 4h26
